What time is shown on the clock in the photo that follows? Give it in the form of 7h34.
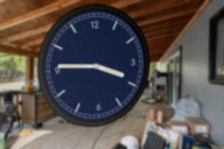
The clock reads 3h46
